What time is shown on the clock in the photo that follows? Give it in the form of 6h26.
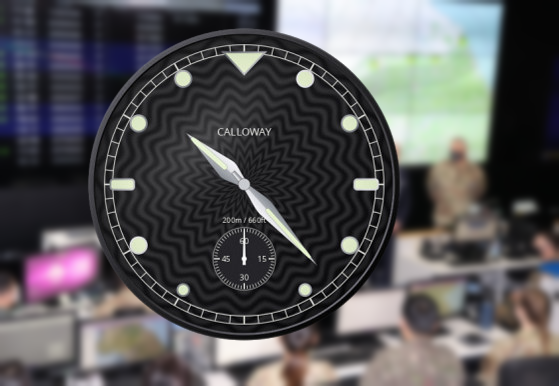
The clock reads 10h23
